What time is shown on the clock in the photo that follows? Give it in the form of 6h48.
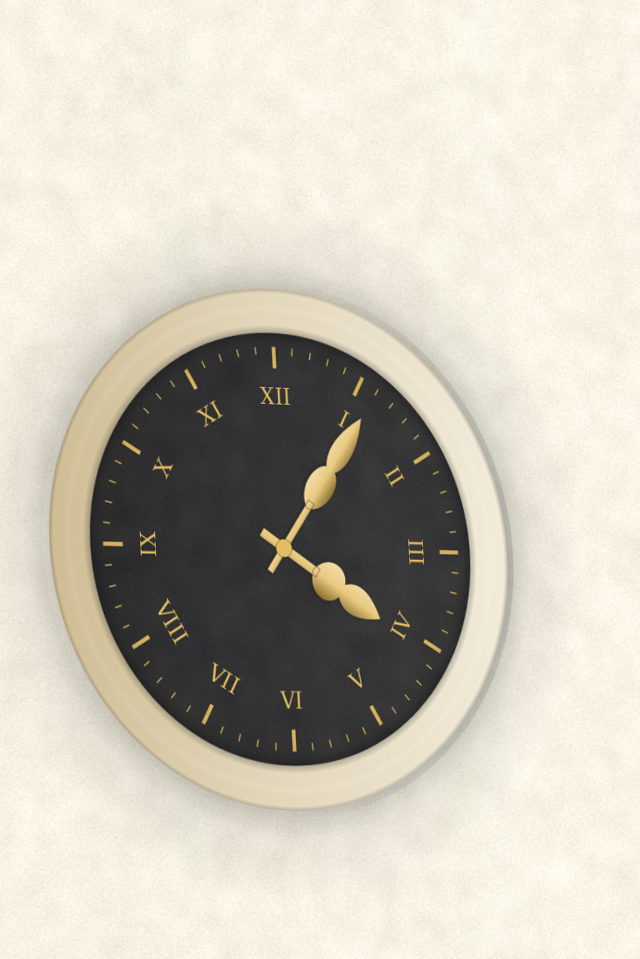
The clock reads 4h06
